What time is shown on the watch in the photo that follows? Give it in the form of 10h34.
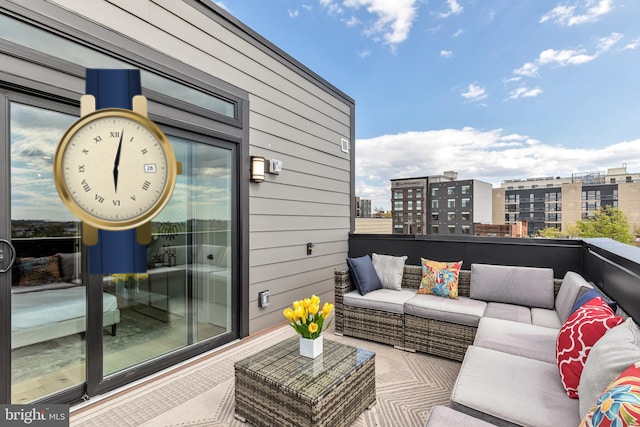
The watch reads 6h02
